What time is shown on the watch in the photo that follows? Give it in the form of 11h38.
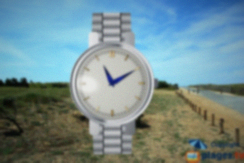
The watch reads 11h10
